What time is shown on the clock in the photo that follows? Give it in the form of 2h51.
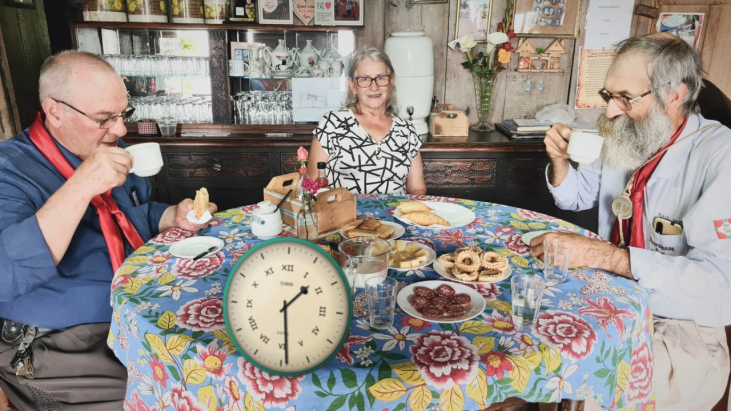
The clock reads 1h29
